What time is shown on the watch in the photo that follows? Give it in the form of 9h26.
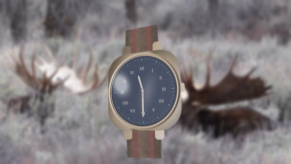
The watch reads 11h30
